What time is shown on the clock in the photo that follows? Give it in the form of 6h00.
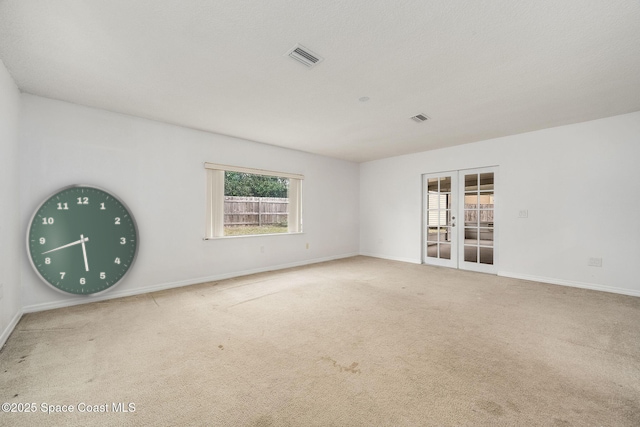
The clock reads 5h42
